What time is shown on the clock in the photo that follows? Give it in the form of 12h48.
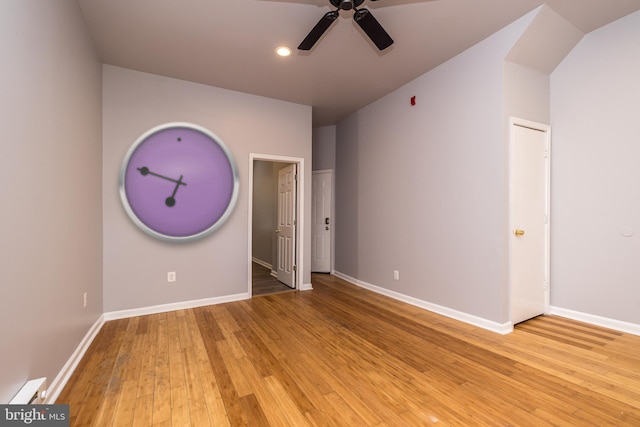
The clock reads 6h48
